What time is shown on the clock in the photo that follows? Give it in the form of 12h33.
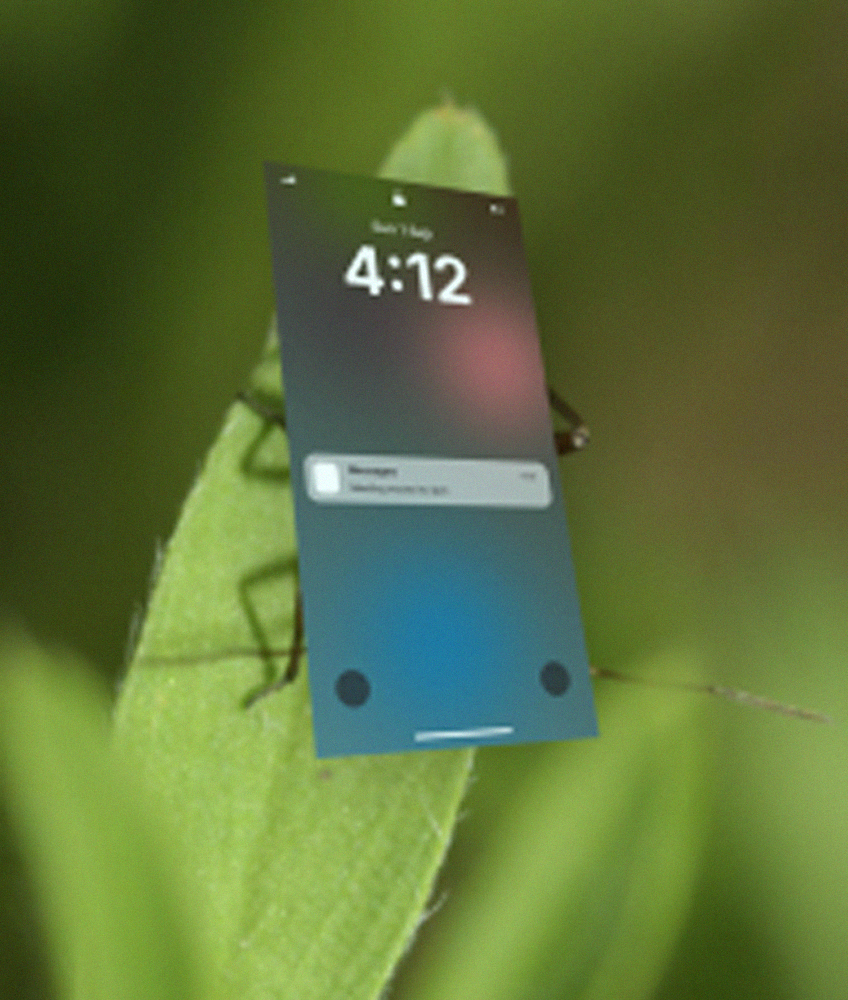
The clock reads 4h12
